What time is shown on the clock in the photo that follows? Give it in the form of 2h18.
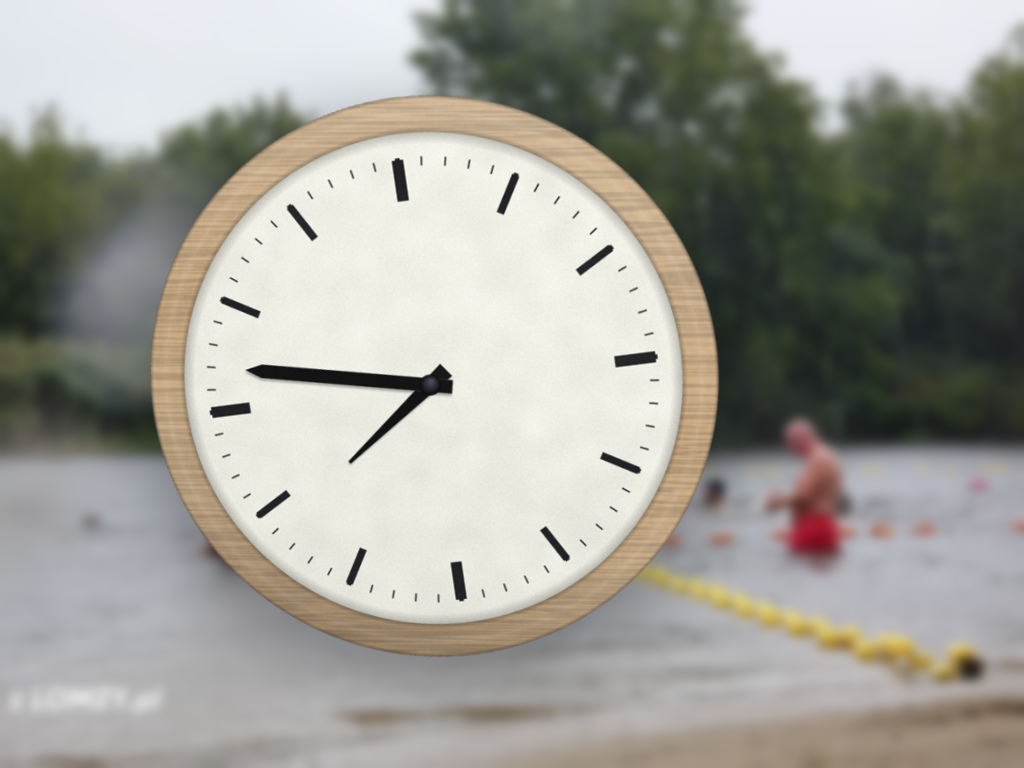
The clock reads 7h47
